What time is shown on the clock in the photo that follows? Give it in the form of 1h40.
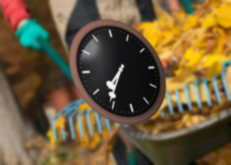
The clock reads 7h36
